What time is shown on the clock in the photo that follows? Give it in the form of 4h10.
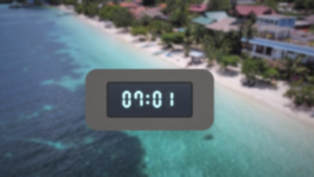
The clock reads 7h01
